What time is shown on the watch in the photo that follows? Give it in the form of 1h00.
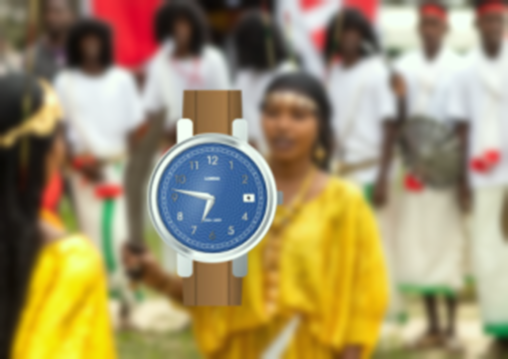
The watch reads 6h47
